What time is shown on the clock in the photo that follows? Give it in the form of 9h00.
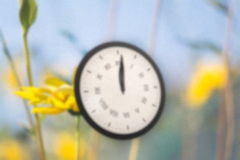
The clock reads 12h01
